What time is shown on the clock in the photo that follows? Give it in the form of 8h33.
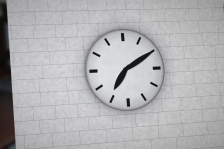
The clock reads 7h10
